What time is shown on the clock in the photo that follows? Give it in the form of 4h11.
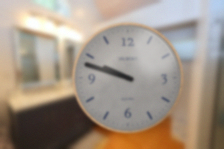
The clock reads 9h48
